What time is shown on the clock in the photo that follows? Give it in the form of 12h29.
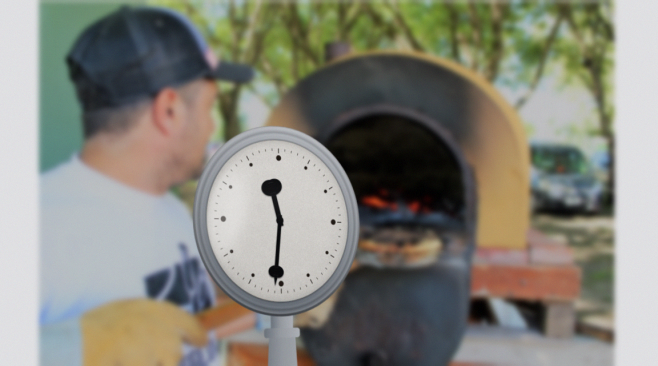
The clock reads 11h31
